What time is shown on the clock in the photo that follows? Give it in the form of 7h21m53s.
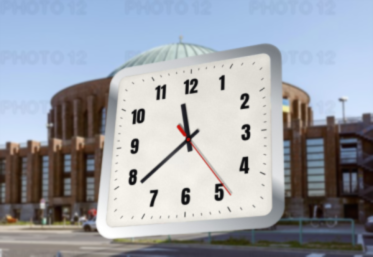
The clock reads 11h38m24s
